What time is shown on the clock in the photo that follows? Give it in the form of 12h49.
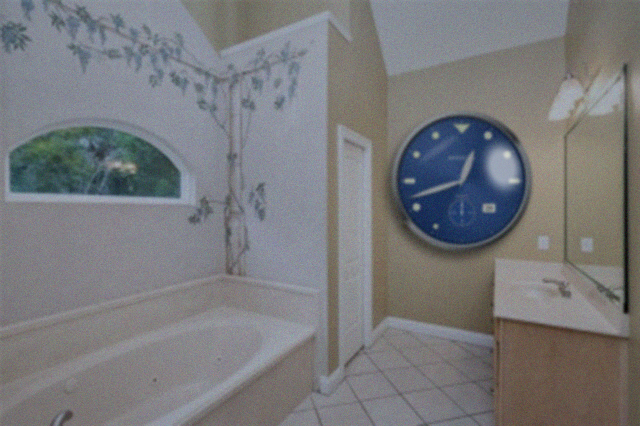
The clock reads 12h42
